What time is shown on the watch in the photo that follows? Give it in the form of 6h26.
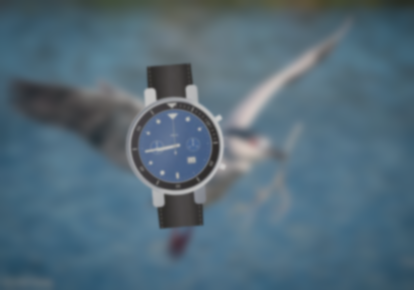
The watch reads 8h44
